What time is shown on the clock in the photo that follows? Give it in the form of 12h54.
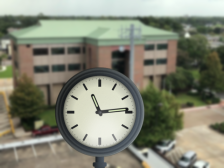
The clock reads 11h14
